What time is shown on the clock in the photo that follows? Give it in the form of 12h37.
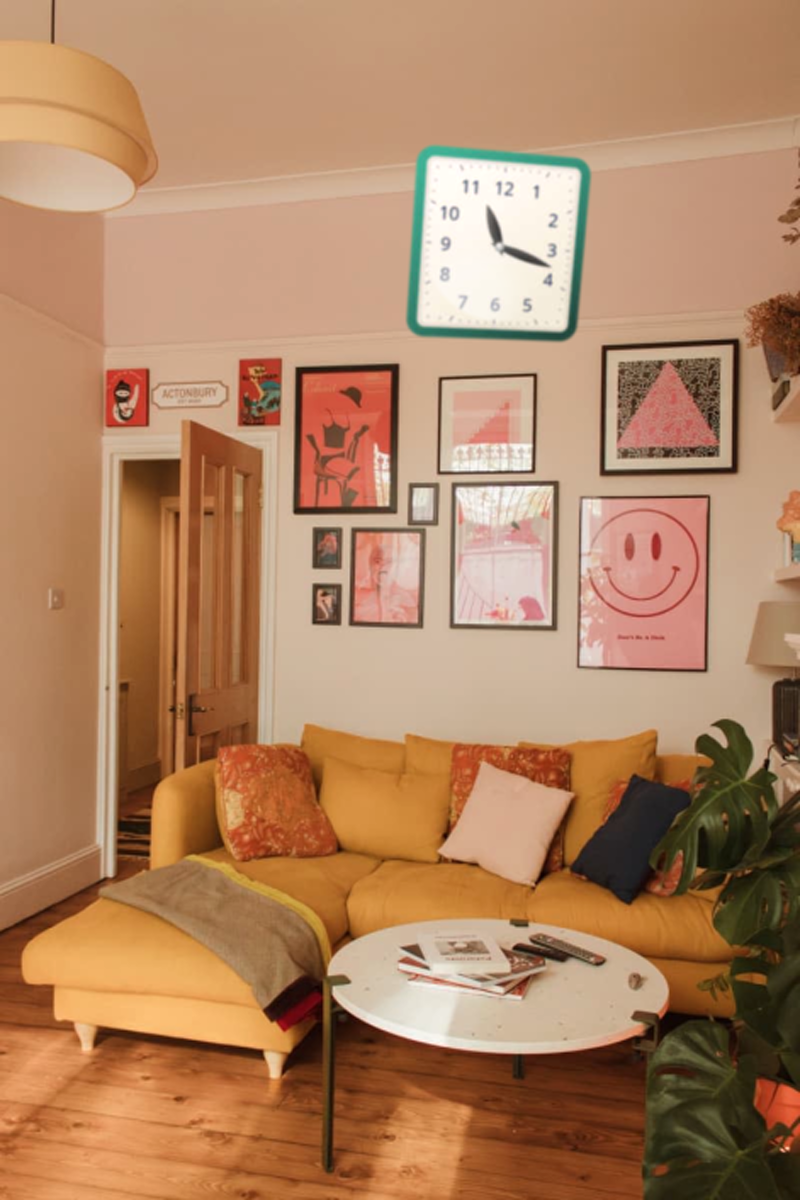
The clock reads 11h18
